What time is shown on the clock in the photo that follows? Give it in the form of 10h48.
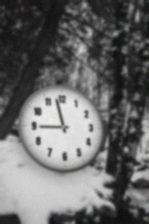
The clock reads 8h58
